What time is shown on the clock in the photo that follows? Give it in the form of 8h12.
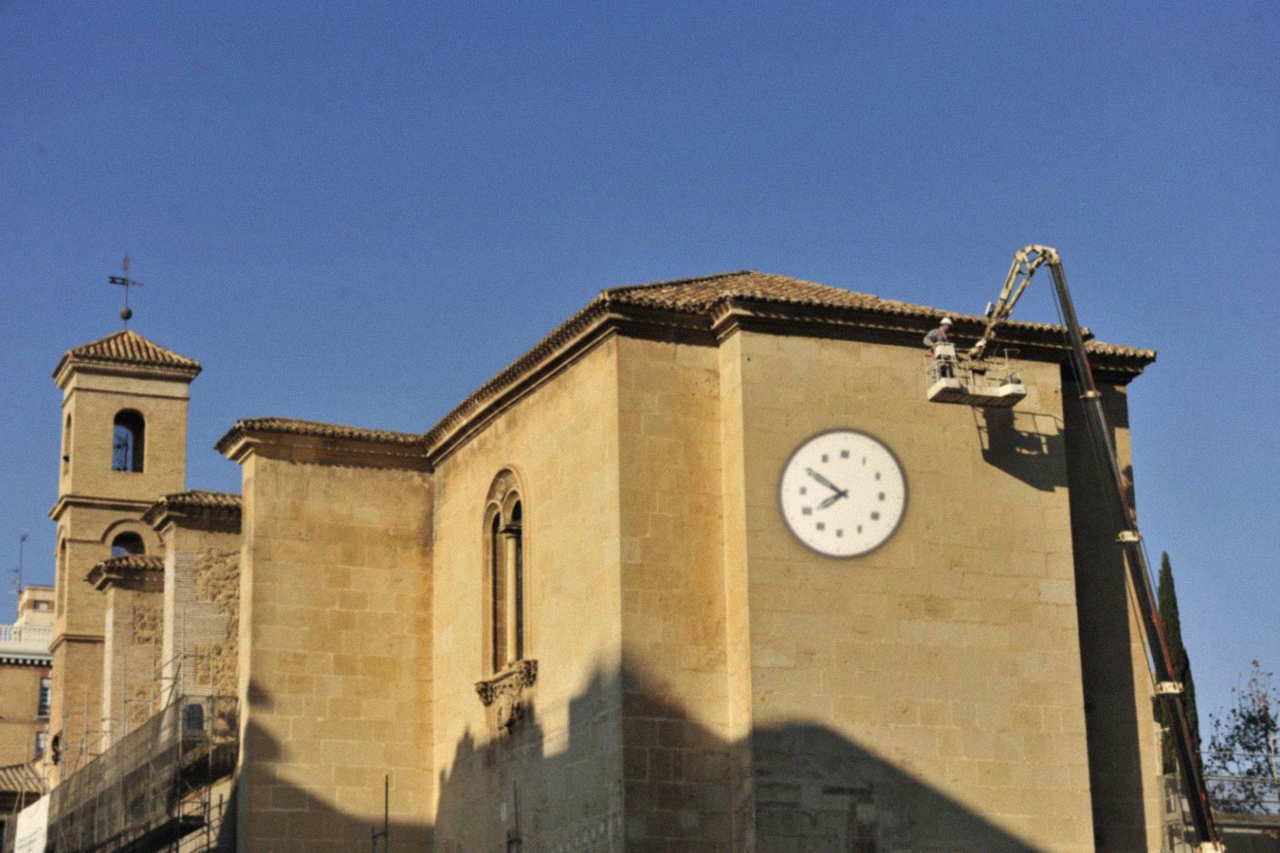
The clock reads 7h50
